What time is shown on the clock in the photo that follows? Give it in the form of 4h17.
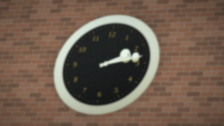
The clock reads 2h13
